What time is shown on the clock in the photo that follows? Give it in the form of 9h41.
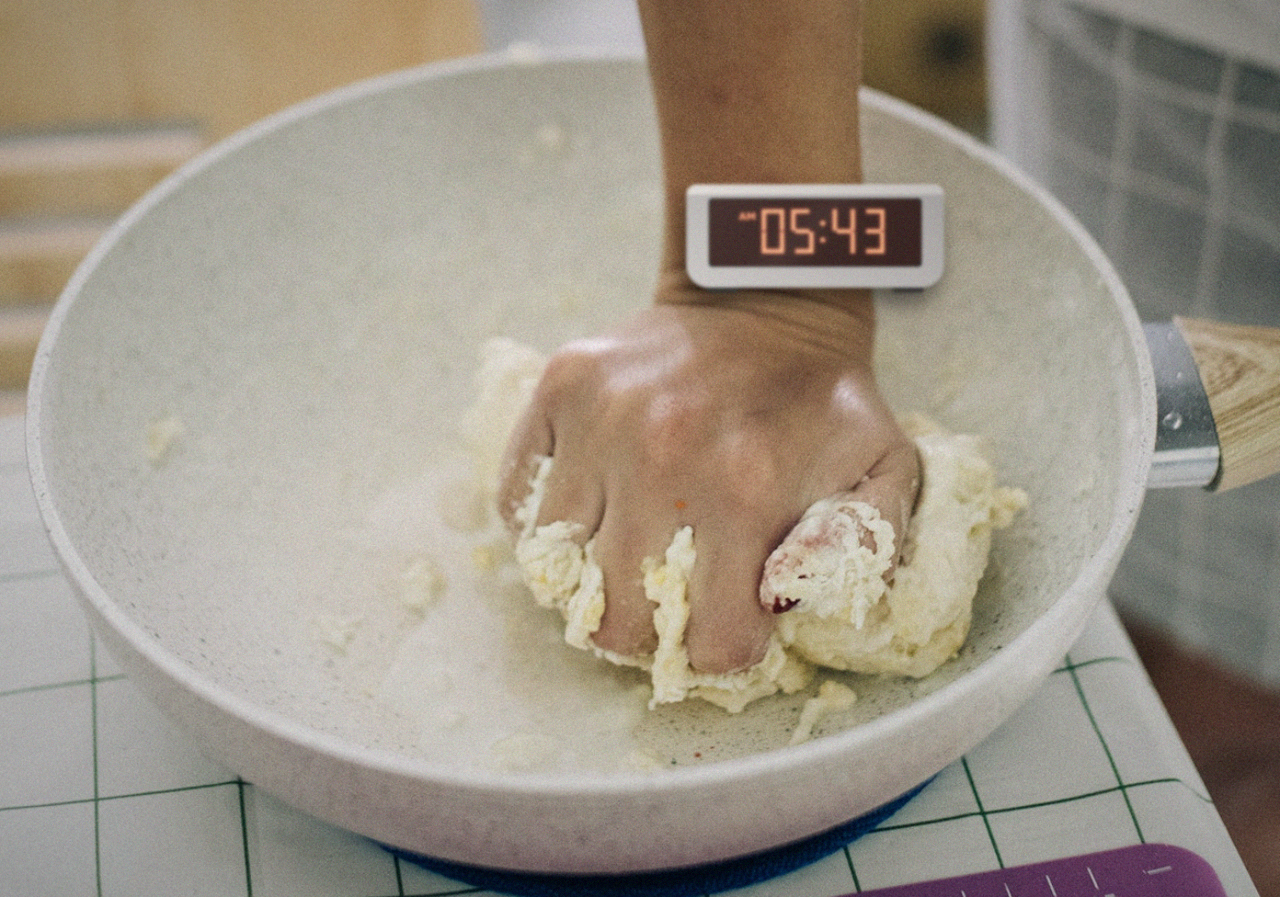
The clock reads 5h43
